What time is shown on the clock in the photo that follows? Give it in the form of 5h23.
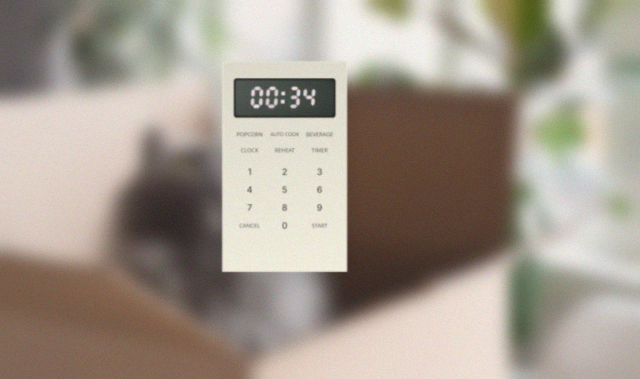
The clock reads 0h34
